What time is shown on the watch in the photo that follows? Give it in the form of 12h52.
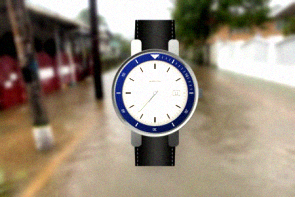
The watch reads 7h37
